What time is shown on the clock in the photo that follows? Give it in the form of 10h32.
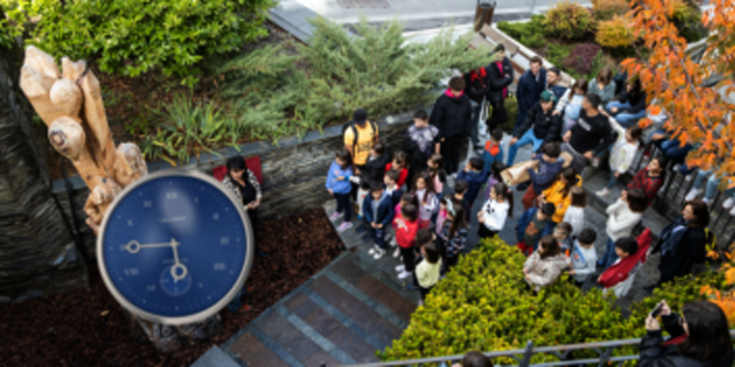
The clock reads 5h45
